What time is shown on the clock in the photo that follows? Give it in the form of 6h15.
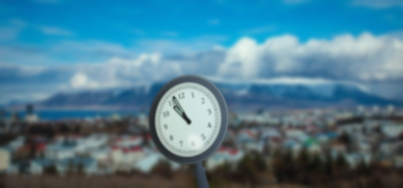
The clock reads 10h57
